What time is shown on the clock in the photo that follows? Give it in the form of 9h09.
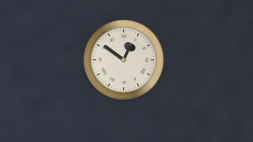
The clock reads 12h51
